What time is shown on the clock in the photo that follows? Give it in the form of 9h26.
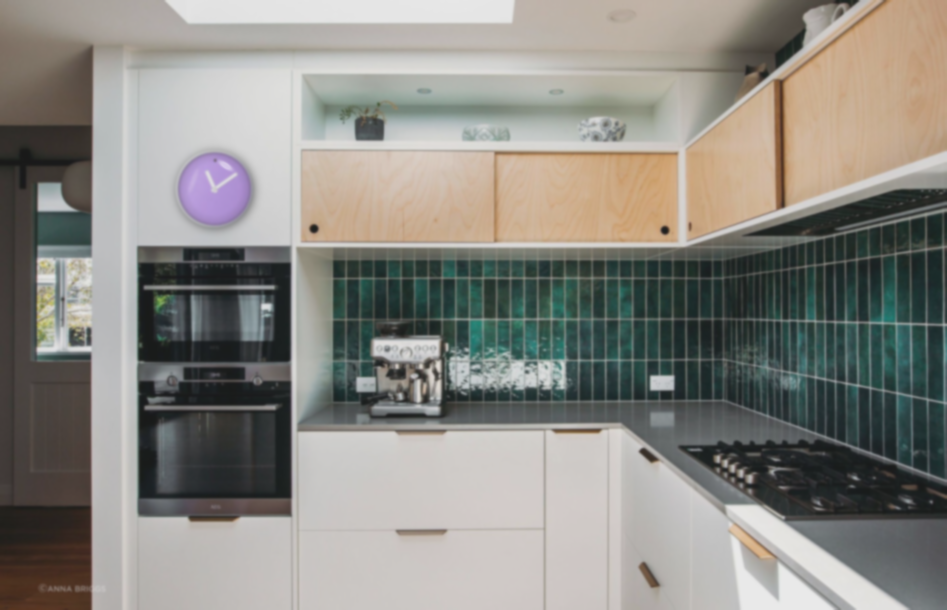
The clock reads 11h09
